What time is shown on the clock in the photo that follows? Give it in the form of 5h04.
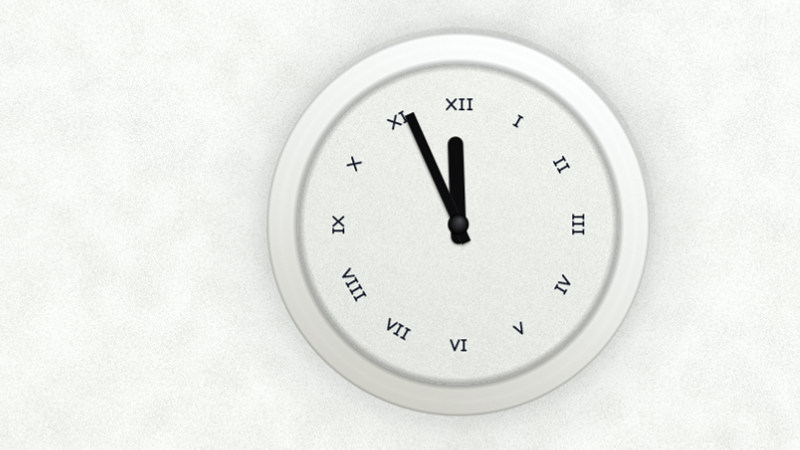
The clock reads 11h56
